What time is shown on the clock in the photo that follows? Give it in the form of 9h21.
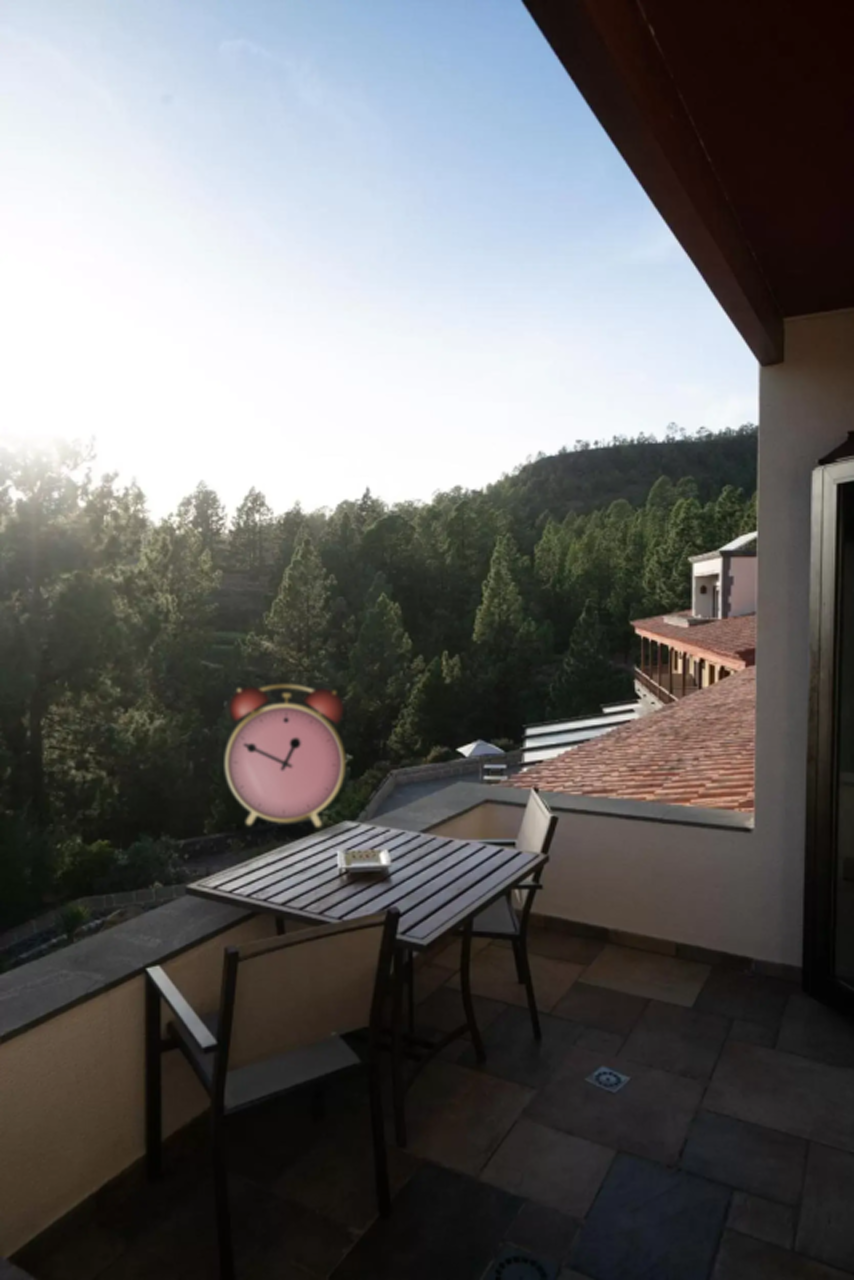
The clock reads 12h49
